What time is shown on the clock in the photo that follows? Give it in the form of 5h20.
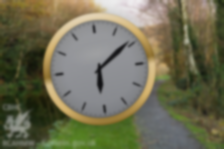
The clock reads 6h09
